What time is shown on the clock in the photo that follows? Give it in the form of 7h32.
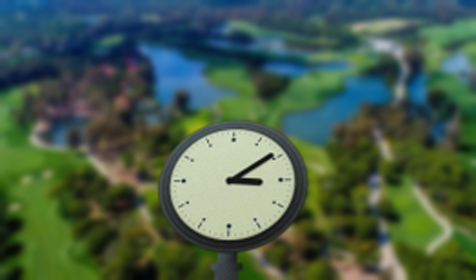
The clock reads 3h09
